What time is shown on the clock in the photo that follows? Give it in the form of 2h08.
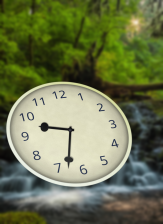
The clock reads 9h33
